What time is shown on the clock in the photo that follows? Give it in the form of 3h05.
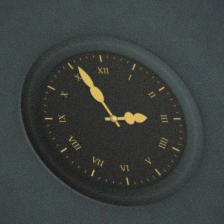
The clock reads 2h56
